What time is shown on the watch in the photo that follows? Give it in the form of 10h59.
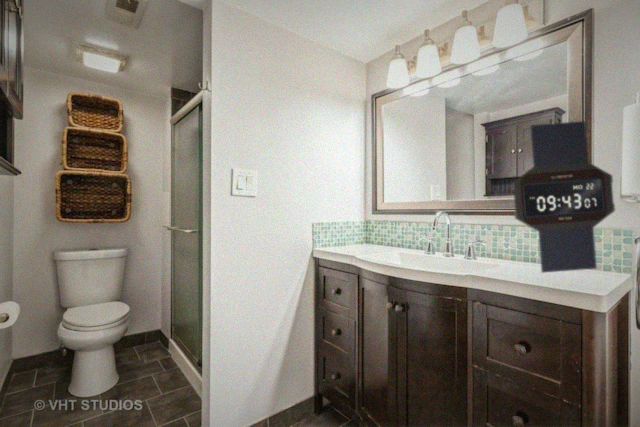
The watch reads 9h43
